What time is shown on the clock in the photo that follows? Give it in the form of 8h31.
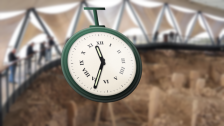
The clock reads 11h34
